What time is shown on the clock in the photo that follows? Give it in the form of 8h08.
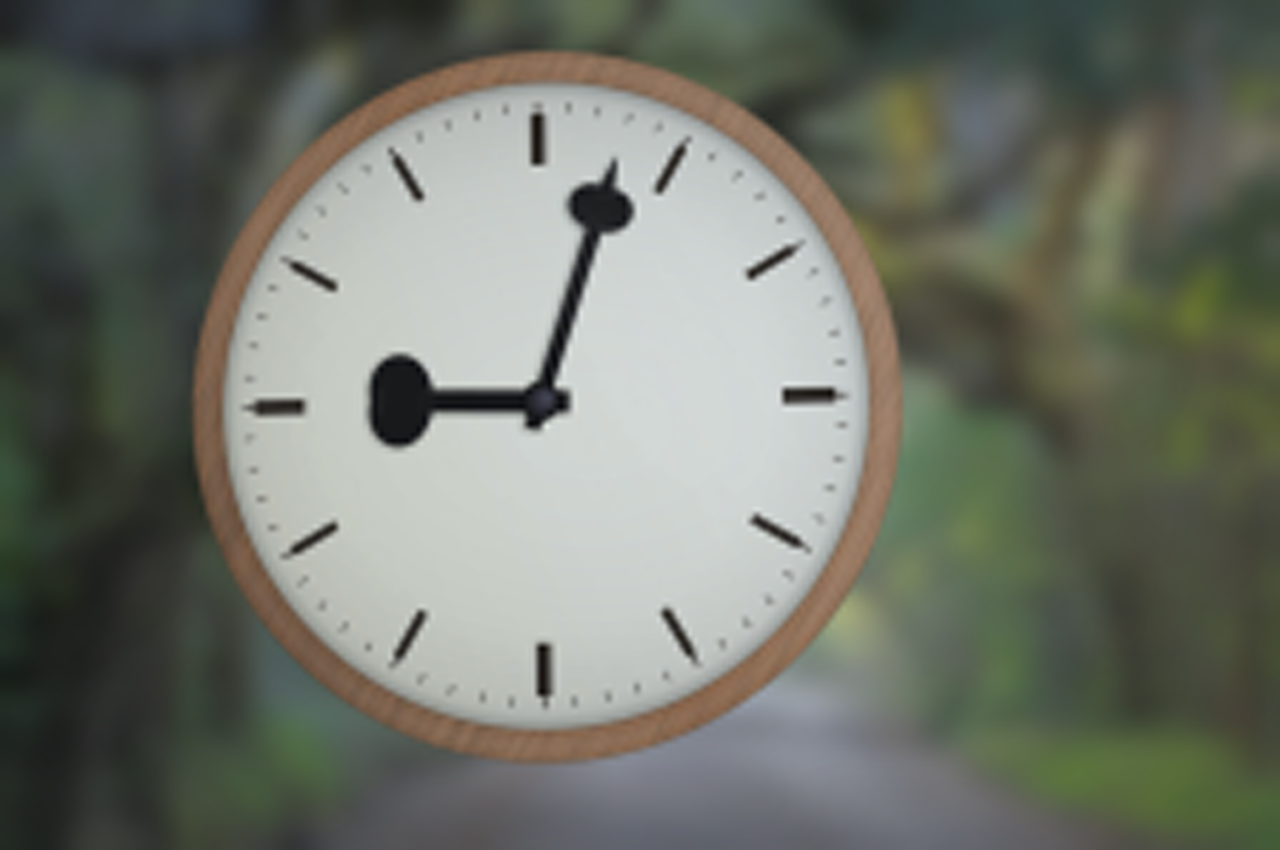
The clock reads 9h03
